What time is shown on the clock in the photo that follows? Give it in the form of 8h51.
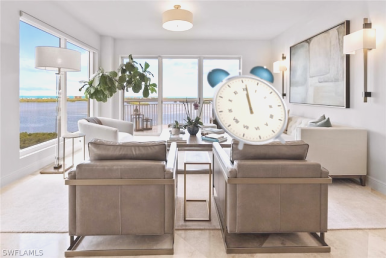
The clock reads 12h01
